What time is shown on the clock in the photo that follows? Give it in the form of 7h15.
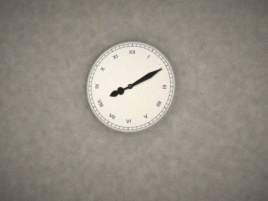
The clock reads 8h10
